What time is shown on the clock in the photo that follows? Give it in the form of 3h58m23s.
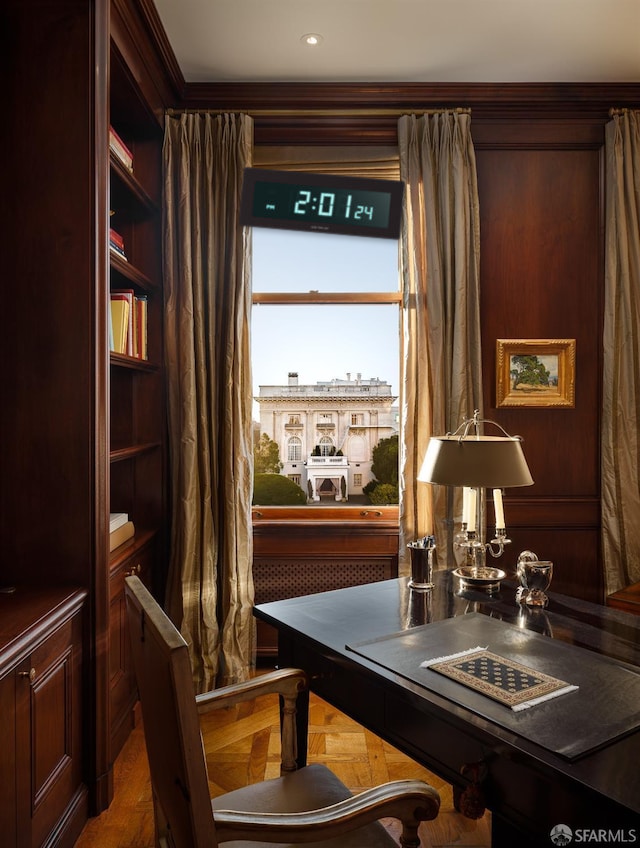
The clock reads 2h01m24s
